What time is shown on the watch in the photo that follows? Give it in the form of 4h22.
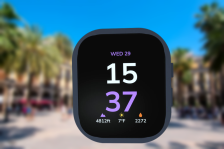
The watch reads 15h37
